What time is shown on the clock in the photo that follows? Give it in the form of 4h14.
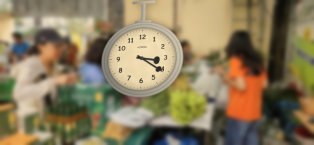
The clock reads 3h21
